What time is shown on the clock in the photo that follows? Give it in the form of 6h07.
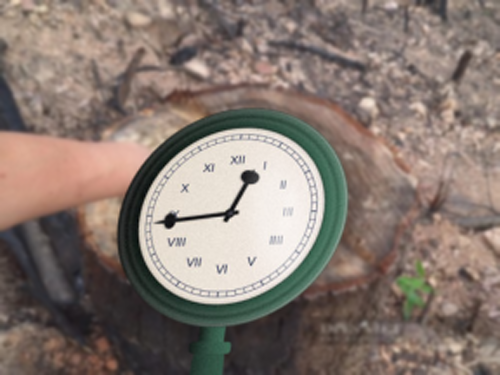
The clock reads 12h44
